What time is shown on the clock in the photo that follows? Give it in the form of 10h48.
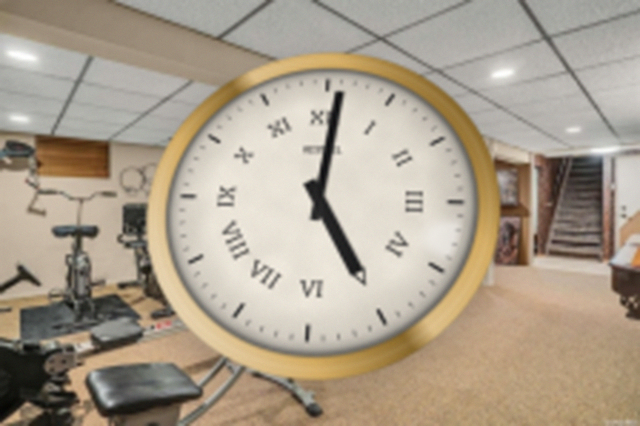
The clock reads 5h01
